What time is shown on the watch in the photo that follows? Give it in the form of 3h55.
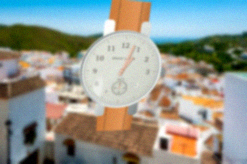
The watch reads 1h03
